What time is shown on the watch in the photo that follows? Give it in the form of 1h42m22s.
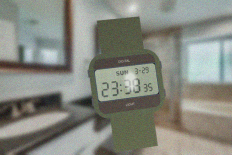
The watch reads 23h38m35s
